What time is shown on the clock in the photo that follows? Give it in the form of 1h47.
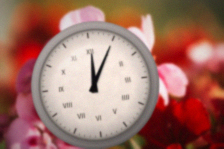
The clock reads 12h05
